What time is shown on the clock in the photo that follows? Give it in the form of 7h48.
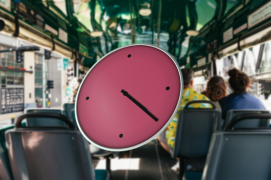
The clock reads 4h22
